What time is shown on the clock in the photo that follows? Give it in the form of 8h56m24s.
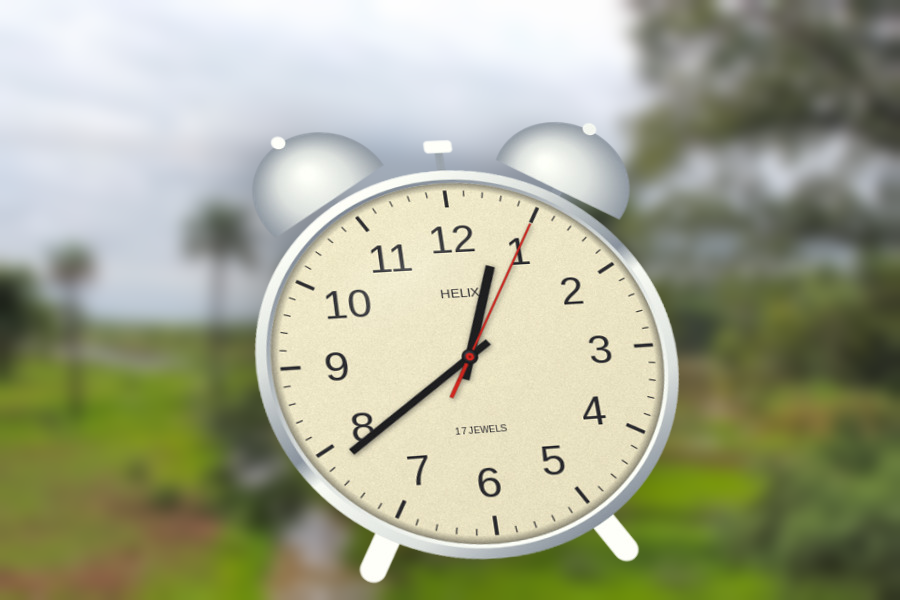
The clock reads 12h39m05s
